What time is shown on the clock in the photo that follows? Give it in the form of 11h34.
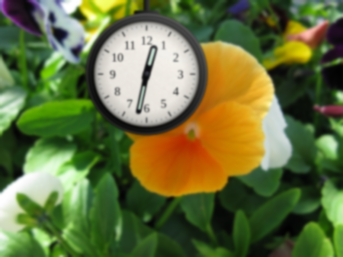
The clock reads 12h32
